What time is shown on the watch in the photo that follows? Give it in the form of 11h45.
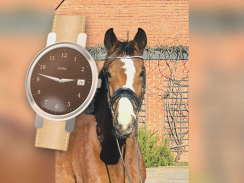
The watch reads 2h47
